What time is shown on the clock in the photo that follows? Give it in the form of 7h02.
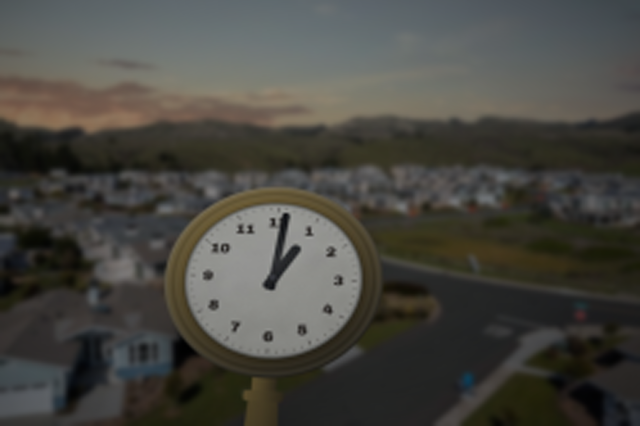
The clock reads 1h01
